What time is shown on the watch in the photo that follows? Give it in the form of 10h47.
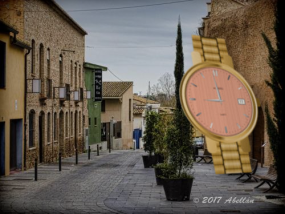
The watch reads 8h59
